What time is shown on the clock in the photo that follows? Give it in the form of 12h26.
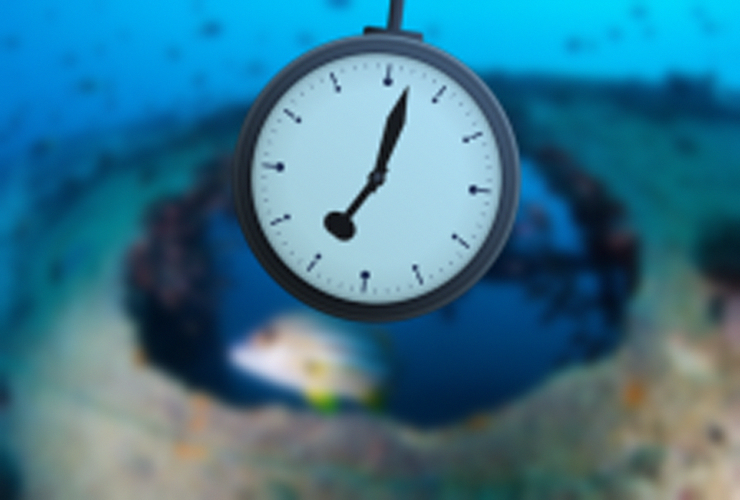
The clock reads 7h02
